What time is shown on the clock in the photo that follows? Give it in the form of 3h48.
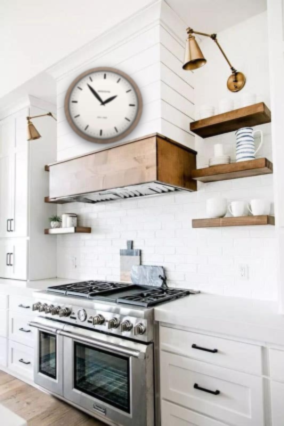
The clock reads 1h53
